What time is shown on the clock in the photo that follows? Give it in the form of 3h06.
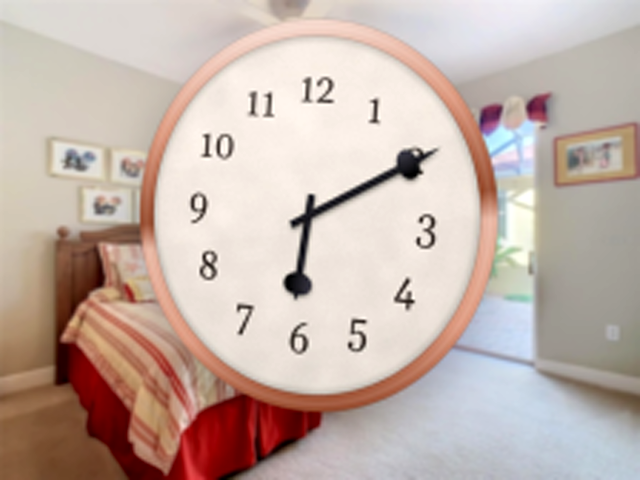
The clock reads 6h10
